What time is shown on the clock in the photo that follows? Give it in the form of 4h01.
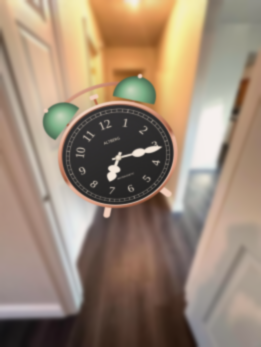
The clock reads 7h16
